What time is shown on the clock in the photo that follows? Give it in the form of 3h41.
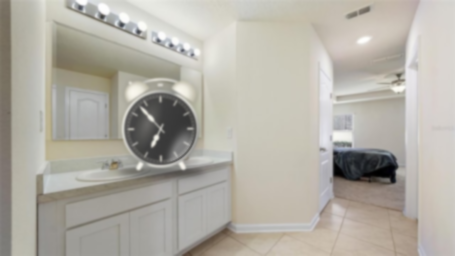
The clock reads 6h53
